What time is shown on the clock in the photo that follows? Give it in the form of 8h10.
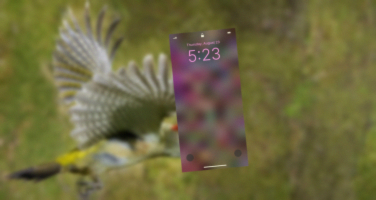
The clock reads 5h23
